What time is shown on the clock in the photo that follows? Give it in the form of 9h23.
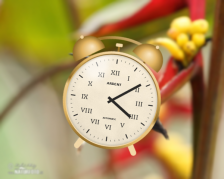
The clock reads 4h09
